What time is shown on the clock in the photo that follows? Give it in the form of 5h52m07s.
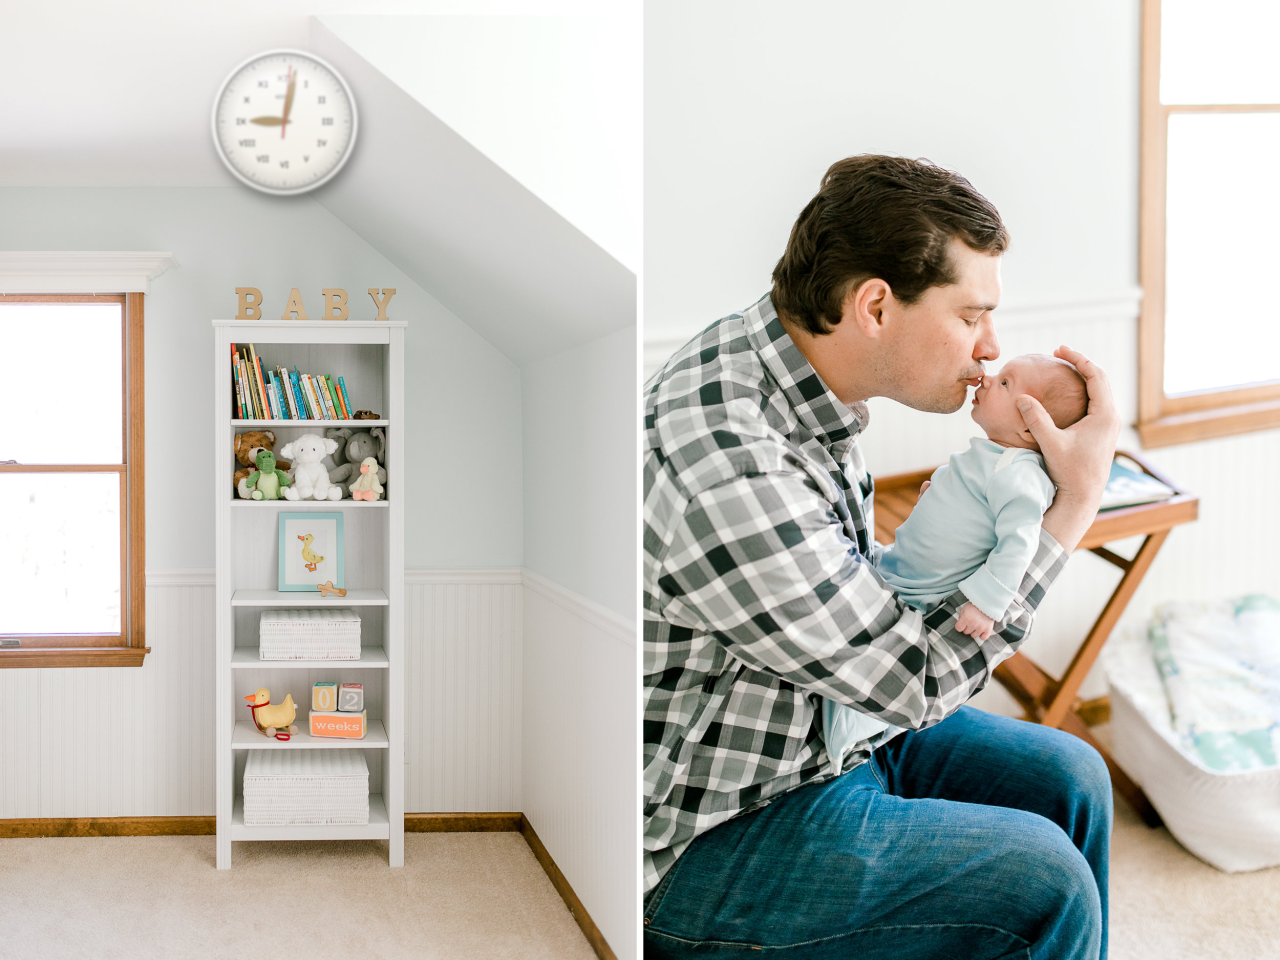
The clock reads 9h02m01s
